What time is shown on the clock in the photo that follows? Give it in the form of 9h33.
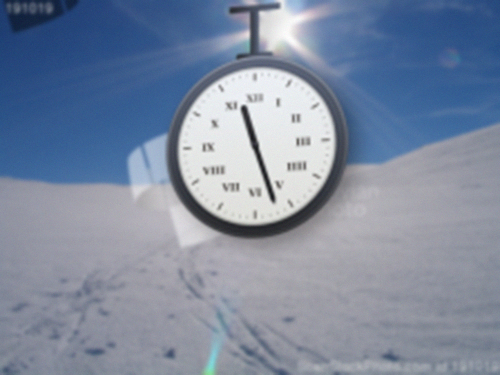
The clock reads 11h27
